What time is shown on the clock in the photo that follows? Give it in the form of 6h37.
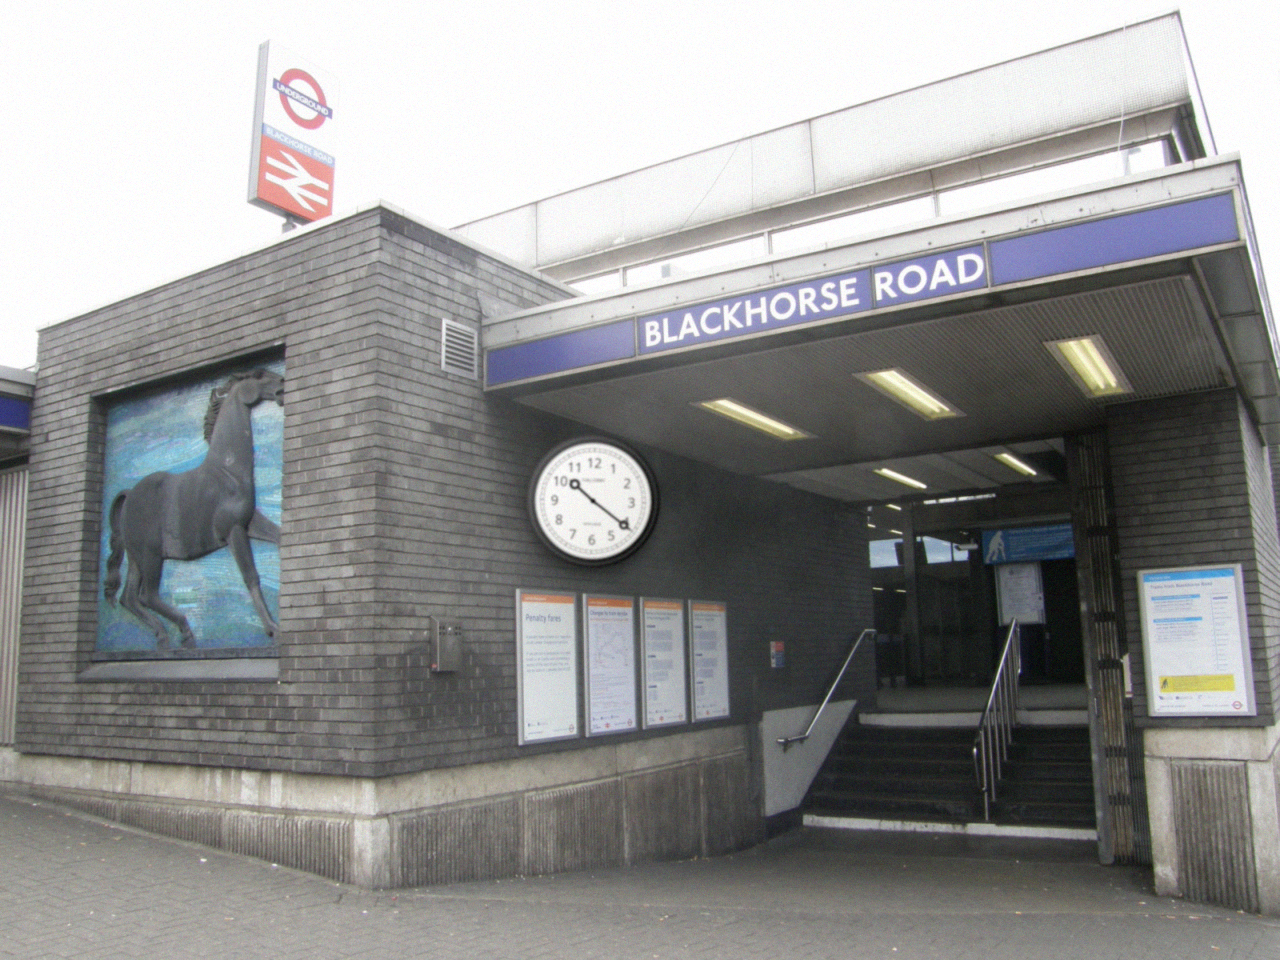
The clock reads 10h21
